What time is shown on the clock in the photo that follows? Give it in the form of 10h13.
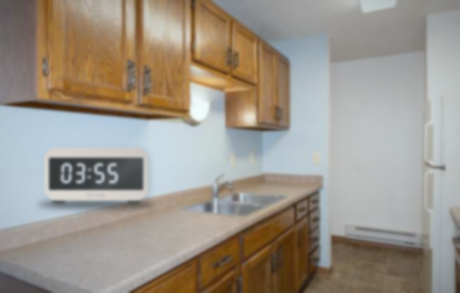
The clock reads 3h55
